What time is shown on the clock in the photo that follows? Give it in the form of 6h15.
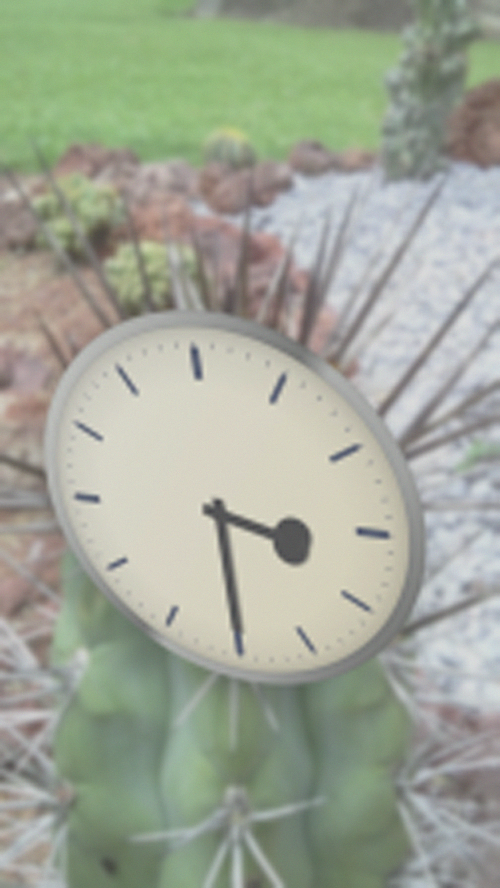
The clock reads 3h30
